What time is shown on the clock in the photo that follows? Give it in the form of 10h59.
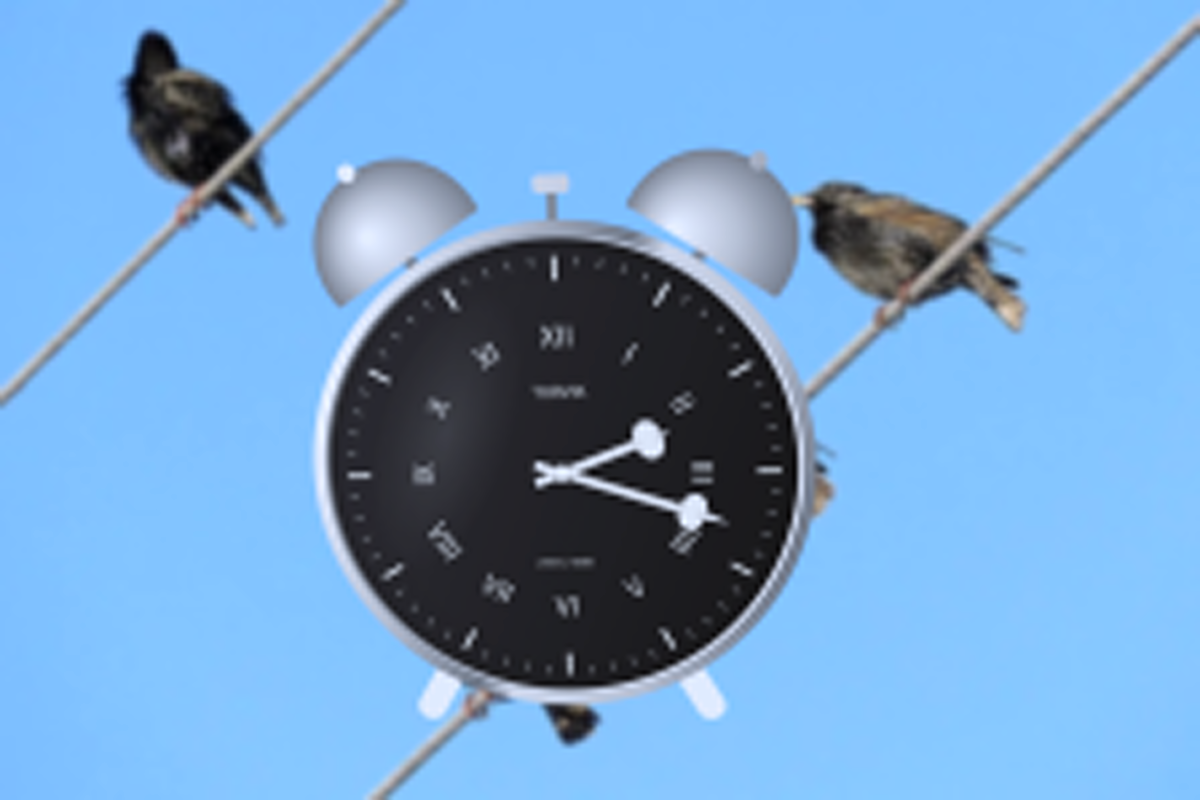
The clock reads 2h18
